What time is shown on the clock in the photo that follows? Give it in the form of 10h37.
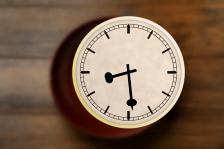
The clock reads 8h29
